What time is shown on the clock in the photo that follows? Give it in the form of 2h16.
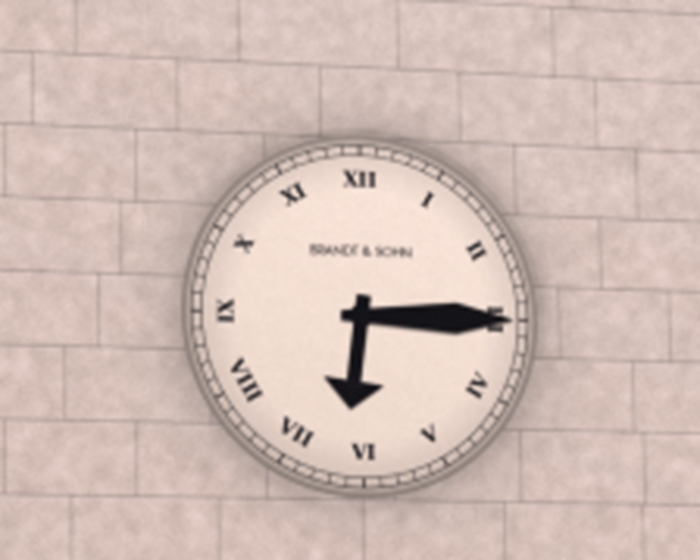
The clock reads 6h15
